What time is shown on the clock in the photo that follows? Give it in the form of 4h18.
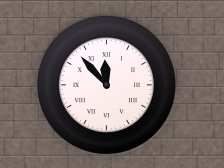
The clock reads 11h53
